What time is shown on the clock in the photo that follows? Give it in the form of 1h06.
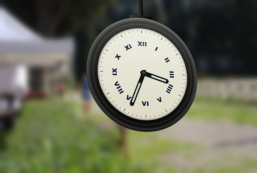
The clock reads 3h34
